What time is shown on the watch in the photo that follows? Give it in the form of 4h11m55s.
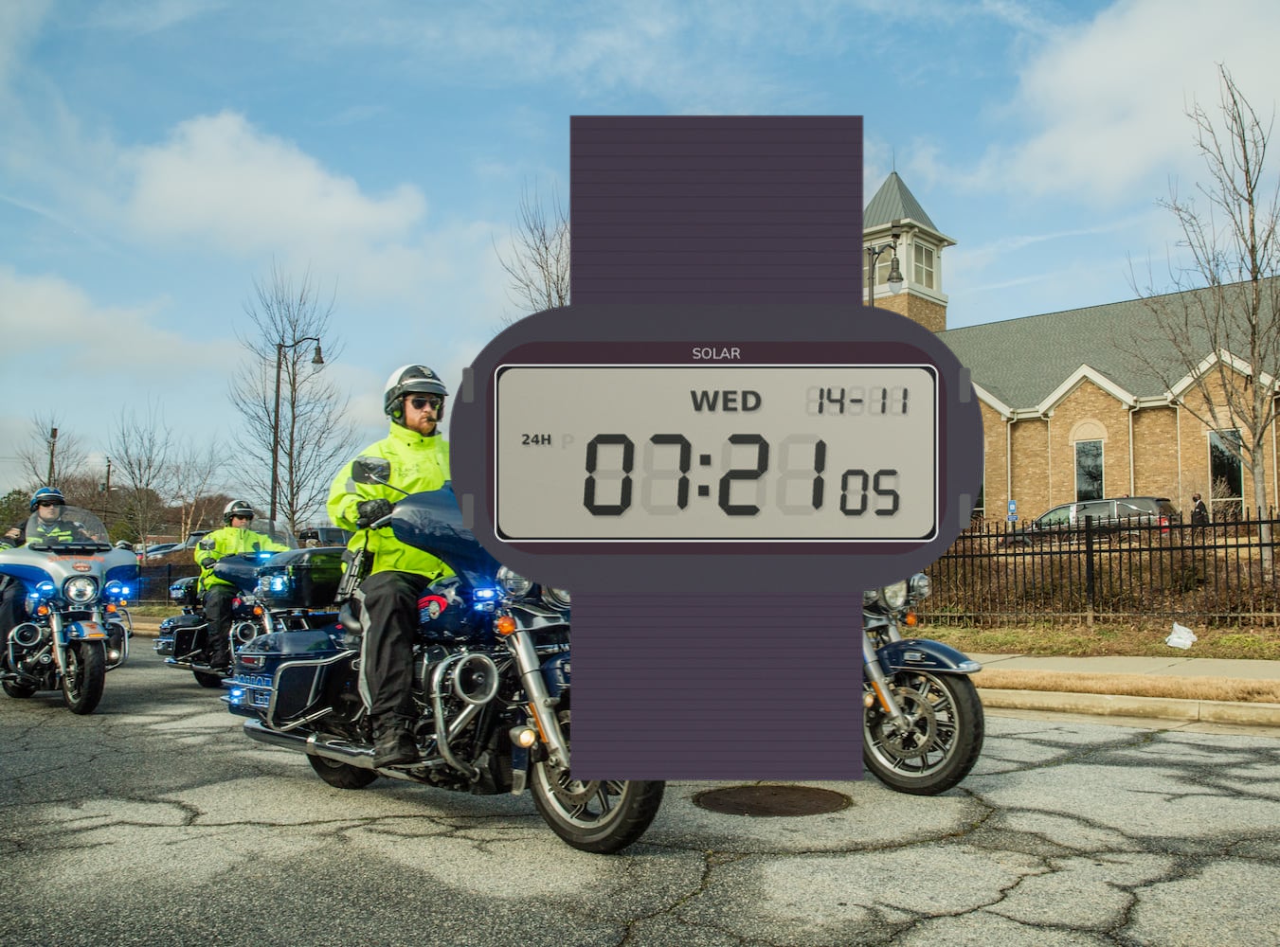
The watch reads 7h21m05s
